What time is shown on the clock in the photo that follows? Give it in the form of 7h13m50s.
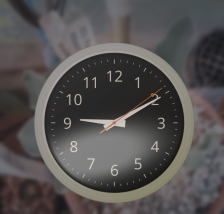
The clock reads 9h10m09s
